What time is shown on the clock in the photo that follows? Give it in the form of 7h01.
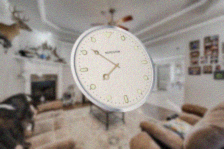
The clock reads 7h52
